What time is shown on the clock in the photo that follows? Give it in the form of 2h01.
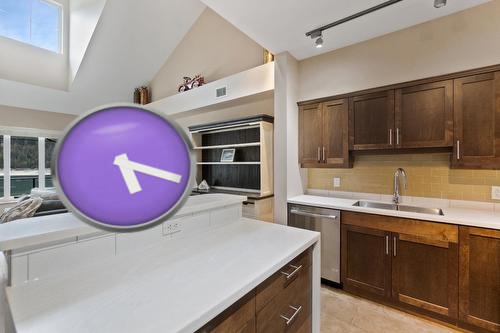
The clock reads 5h18
